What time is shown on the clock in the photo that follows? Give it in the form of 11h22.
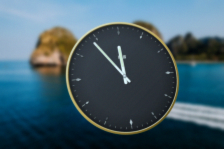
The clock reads 11h54
